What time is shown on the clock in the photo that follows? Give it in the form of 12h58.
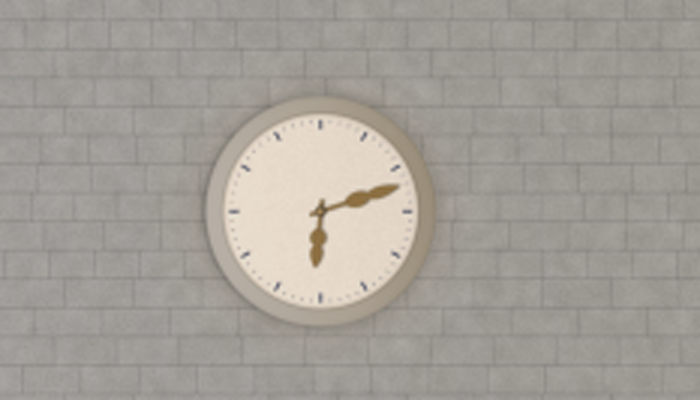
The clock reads 6h12
